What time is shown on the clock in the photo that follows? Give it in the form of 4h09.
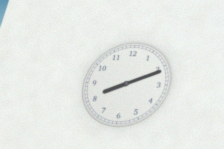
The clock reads 8h11
